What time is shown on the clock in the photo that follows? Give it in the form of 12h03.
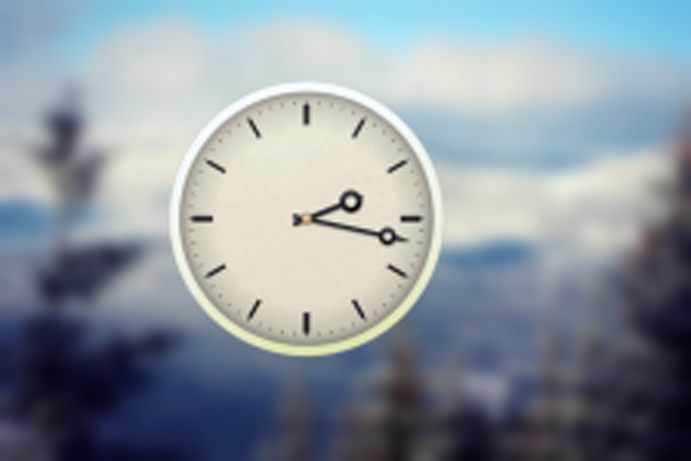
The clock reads 2h17
